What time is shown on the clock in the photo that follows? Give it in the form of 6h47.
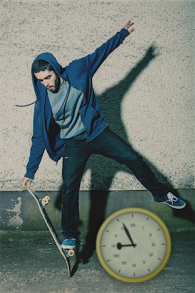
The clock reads 8h56
